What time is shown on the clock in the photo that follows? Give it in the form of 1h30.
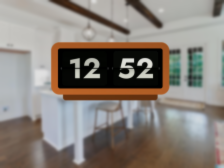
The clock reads 12h52
